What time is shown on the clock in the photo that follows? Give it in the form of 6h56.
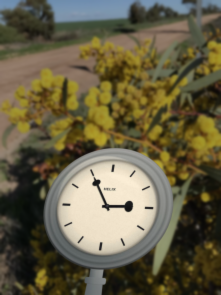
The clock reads 2h55
